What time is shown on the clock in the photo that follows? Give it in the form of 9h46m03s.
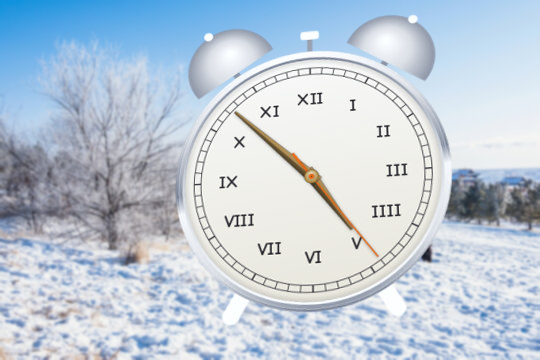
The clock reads 4h52m24s
